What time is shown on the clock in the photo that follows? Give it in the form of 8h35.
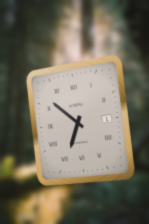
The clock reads 6h52
